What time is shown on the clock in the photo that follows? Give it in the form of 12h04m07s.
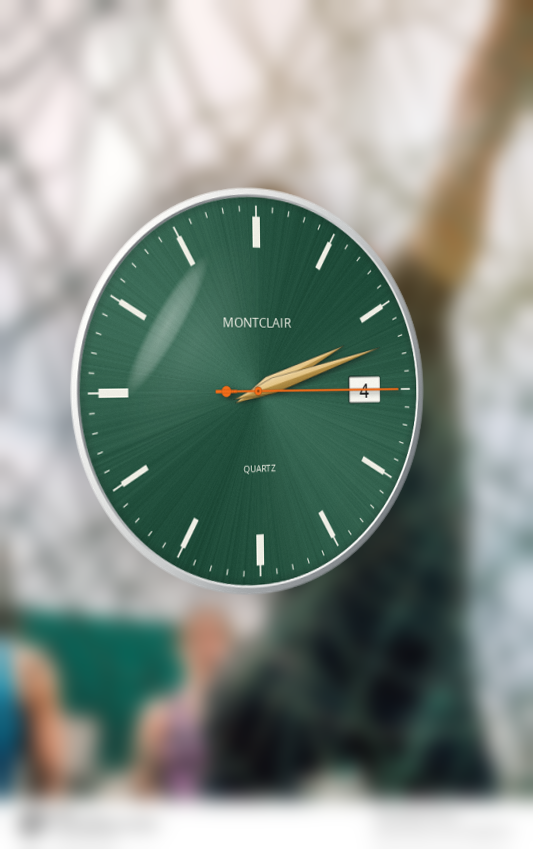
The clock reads 2h12m15s
